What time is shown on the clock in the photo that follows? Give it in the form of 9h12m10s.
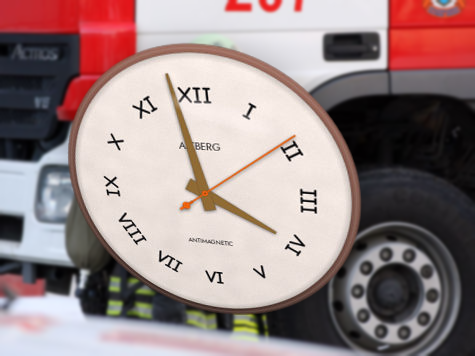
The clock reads 3h58m09s
